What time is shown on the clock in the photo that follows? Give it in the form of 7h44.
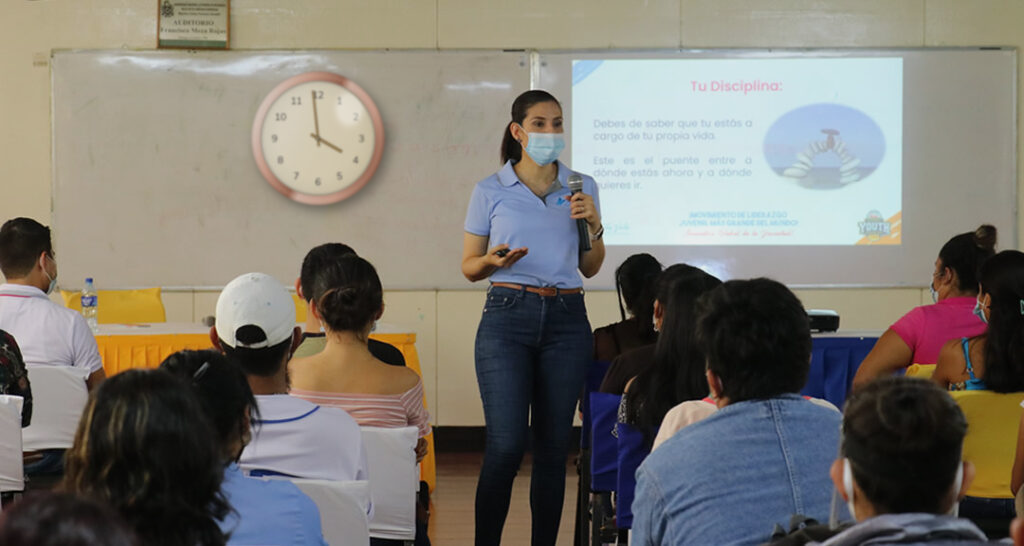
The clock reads 3h59
